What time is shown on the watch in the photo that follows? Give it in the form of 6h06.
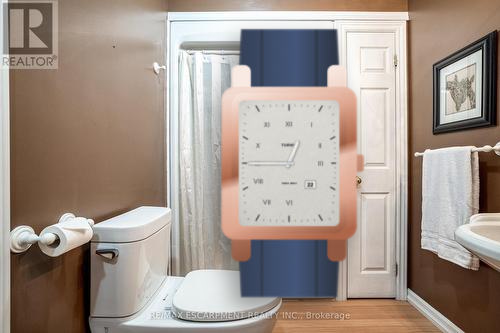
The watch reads 12h45
